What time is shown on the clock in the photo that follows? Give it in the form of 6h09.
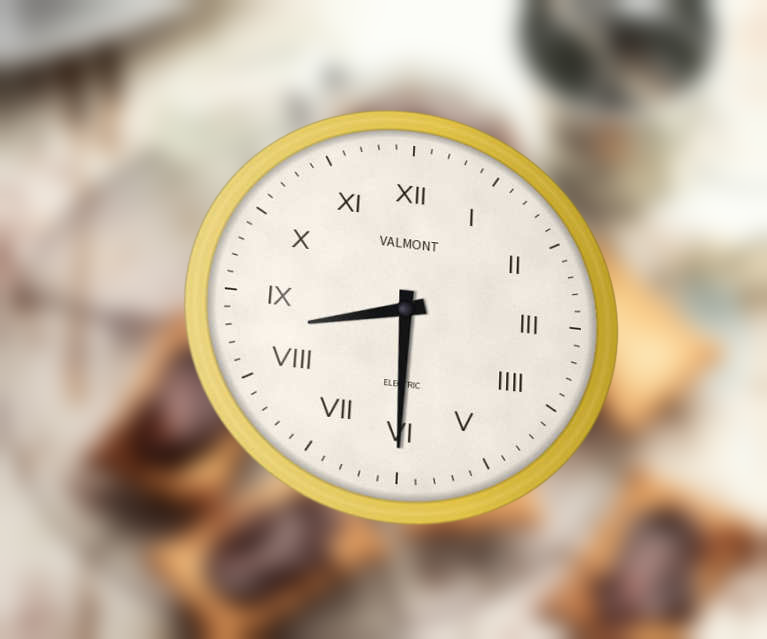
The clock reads 8h30
